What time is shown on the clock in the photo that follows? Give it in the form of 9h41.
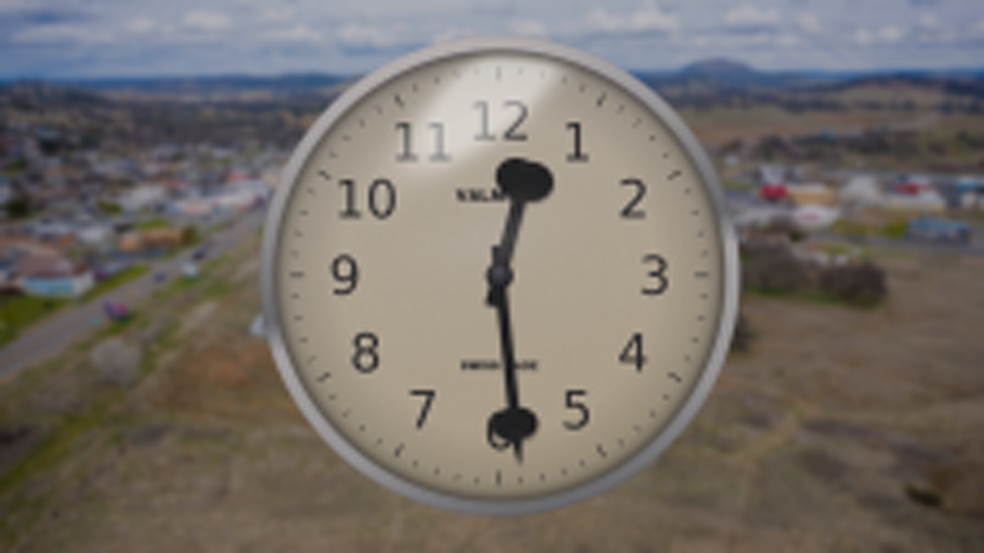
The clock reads 12h29
